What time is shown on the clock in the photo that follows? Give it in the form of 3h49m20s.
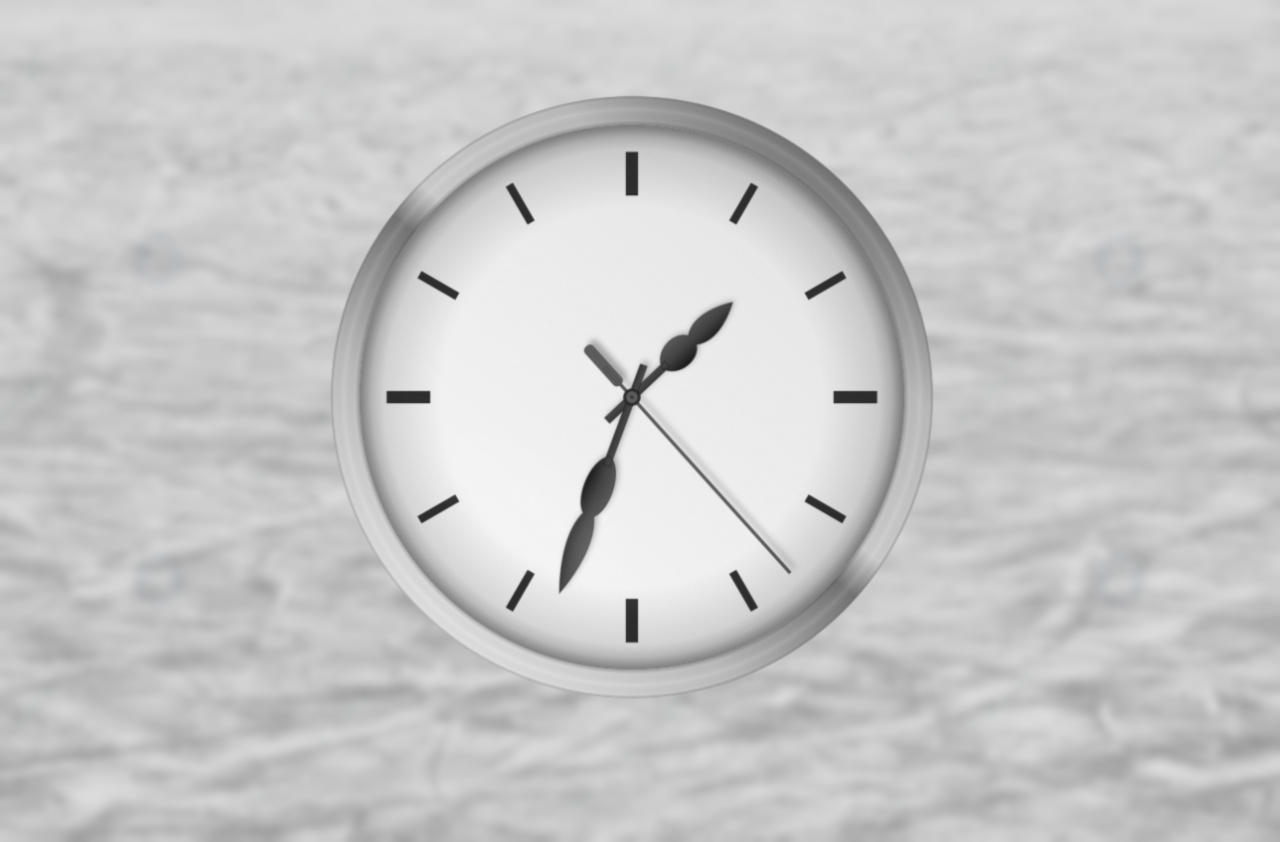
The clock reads 1h33m23s
